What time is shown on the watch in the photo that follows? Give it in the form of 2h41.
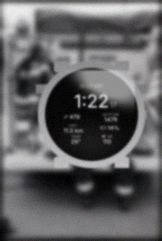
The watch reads 1h22
